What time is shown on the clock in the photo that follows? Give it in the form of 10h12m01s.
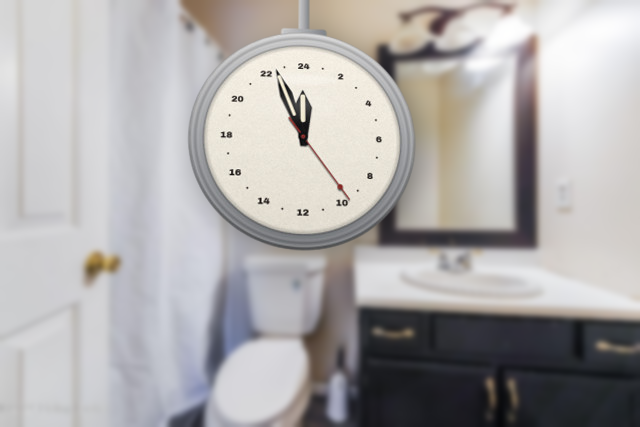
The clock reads 23h56m24s
